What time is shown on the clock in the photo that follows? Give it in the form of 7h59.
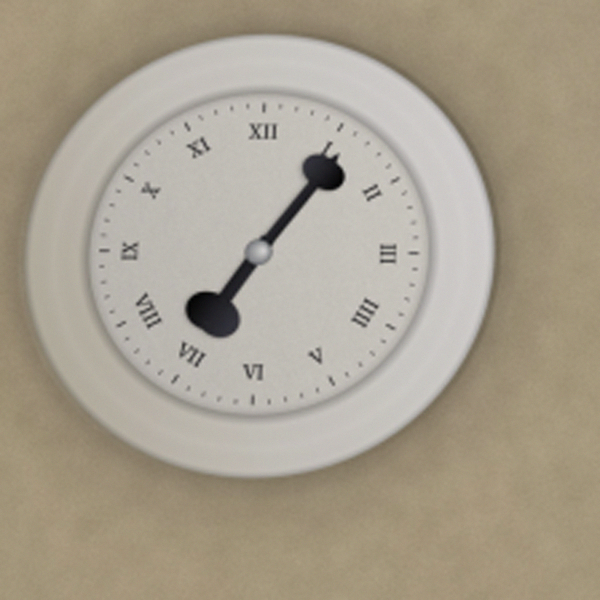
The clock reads 7h06
